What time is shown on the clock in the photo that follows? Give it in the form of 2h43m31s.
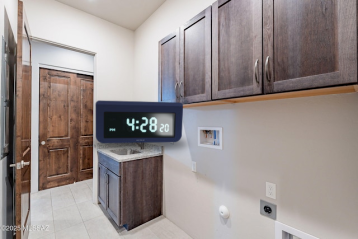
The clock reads 4h28m20s
